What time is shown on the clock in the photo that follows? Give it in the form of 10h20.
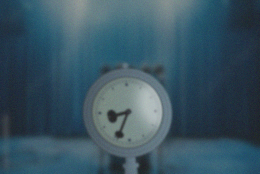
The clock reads 8h34
